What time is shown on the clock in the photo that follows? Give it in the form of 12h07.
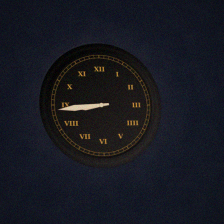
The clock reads 8h44
